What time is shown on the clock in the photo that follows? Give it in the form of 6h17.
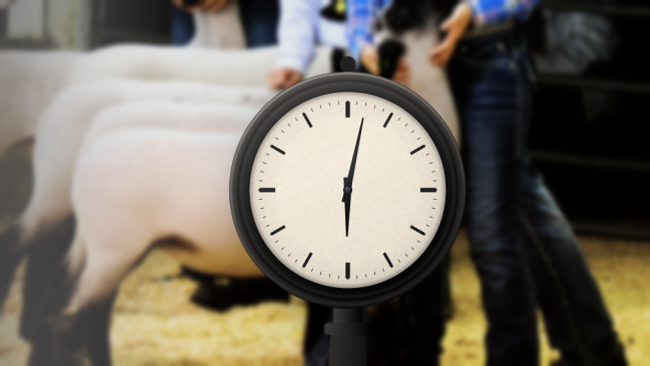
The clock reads 6h02
